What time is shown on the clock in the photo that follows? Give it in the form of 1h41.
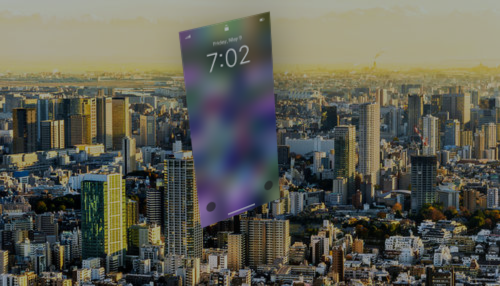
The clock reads 7h02
